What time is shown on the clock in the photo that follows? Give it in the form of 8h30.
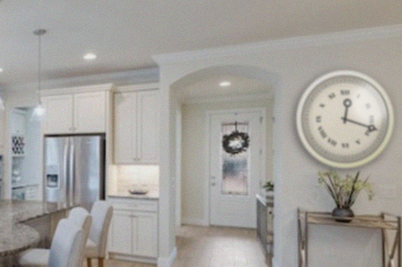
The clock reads 12h18
